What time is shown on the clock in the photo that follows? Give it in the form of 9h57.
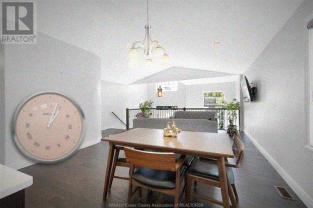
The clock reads 1h03
